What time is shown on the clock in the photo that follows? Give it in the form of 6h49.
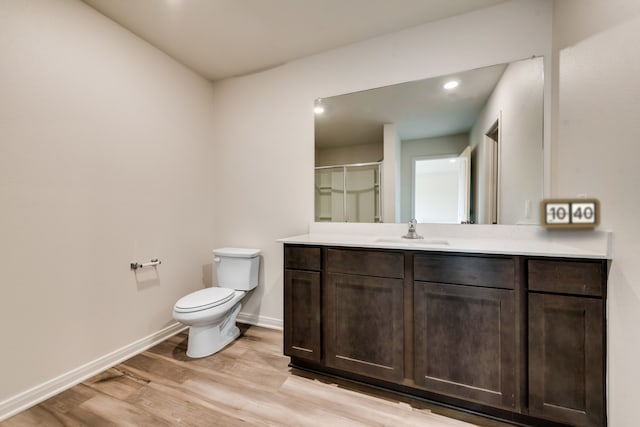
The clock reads 10h40
